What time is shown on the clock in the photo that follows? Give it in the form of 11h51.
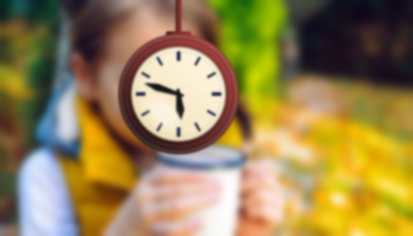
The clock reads 5h48
